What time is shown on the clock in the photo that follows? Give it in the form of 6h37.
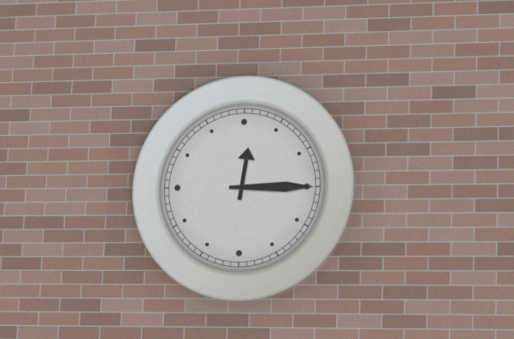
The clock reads 12h15
